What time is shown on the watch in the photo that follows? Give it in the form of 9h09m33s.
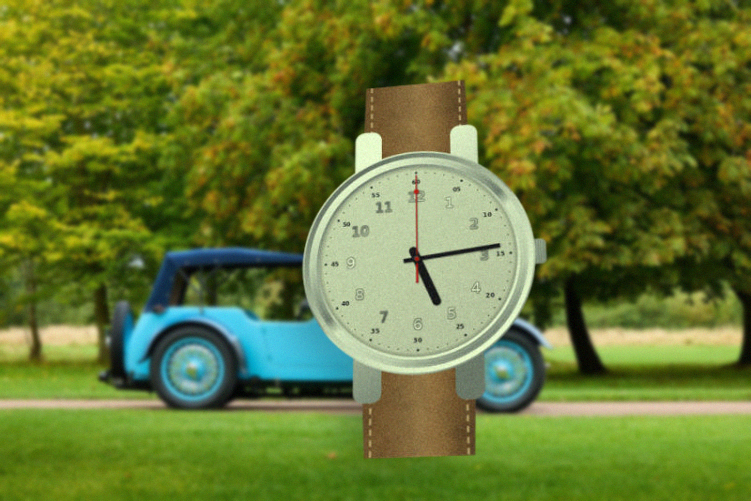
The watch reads 5h14m00s
